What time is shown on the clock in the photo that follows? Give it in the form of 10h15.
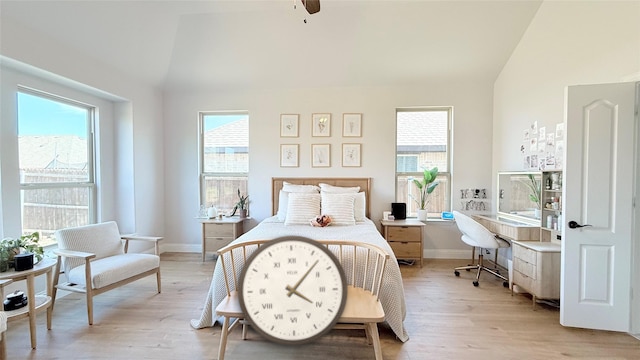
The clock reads 4h07
